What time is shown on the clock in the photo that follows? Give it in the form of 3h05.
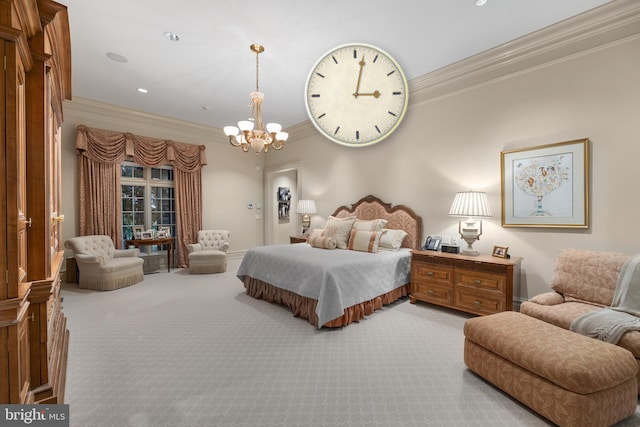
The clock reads 3h02
